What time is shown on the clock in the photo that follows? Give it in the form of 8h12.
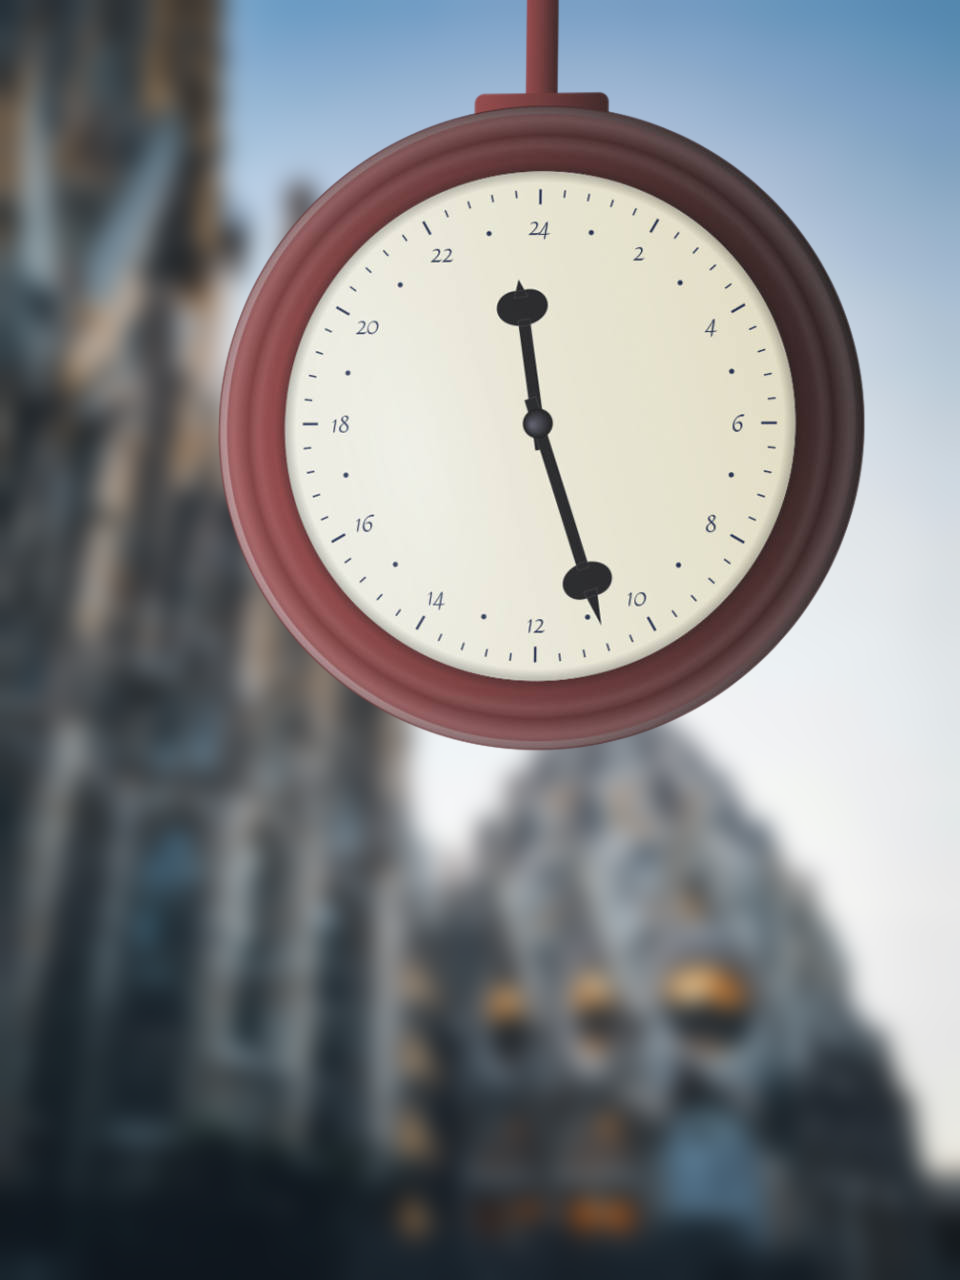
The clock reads 23h27
